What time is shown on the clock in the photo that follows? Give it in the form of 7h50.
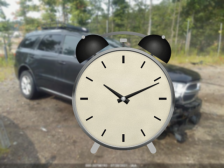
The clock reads 10h11
